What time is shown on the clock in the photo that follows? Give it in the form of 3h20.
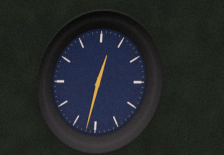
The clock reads 12h32
